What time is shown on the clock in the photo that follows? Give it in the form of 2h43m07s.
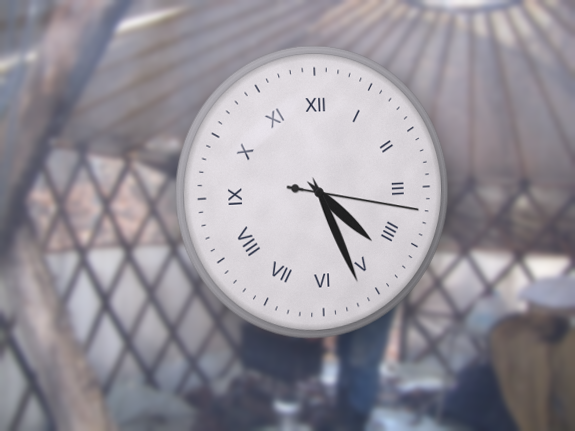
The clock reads 4h26m17s
